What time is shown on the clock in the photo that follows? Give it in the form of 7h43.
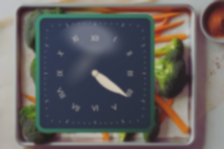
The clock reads 4h21
